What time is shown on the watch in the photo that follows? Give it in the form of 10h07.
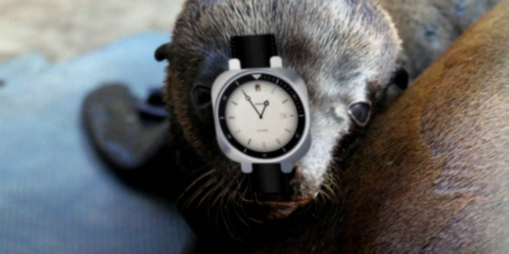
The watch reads 12h55
